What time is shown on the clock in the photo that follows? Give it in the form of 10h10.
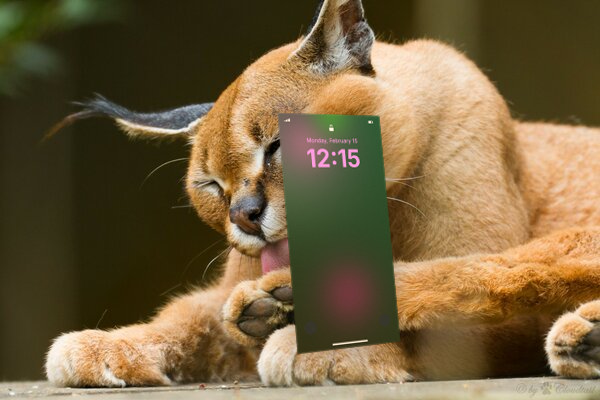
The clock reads 12h15
